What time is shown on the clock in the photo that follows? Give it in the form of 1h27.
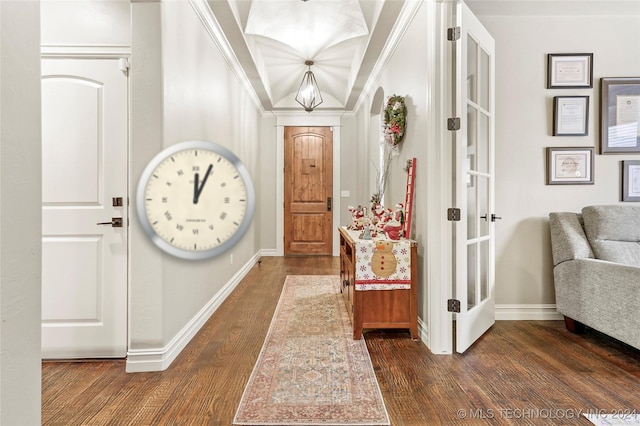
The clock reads 12h04
